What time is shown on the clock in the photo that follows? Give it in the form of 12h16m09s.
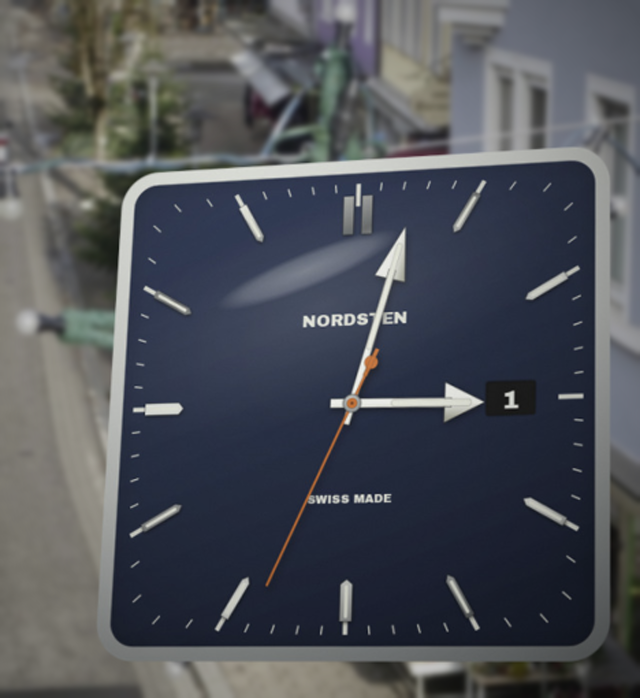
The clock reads 3h02m34s
